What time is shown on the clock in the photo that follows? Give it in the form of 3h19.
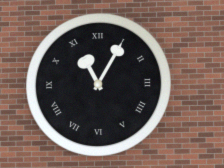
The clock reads 11h05
